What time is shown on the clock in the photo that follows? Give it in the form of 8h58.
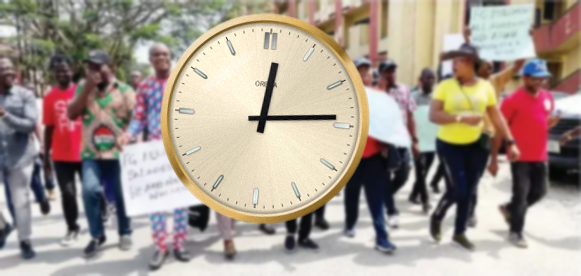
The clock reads 12h14
